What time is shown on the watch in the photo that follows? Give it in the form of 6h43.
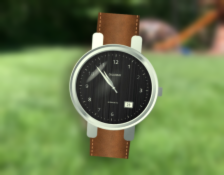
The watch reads 10h53
